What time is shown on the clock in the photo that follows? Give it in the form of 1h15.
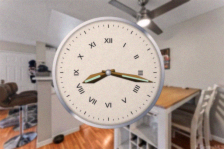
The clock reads 8h17
